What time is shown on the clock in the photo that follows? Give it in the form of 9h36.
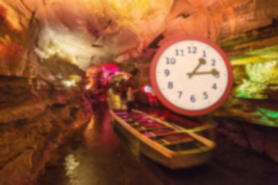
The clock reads 1h14
